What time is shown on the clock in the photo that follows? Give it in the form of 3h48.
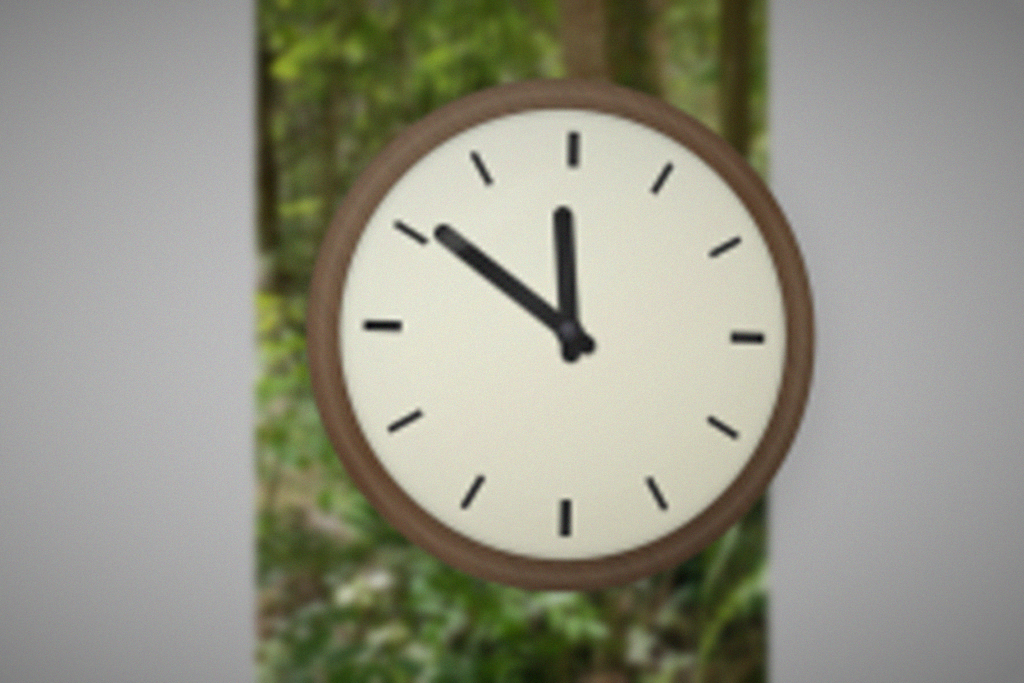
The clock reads 11h51
